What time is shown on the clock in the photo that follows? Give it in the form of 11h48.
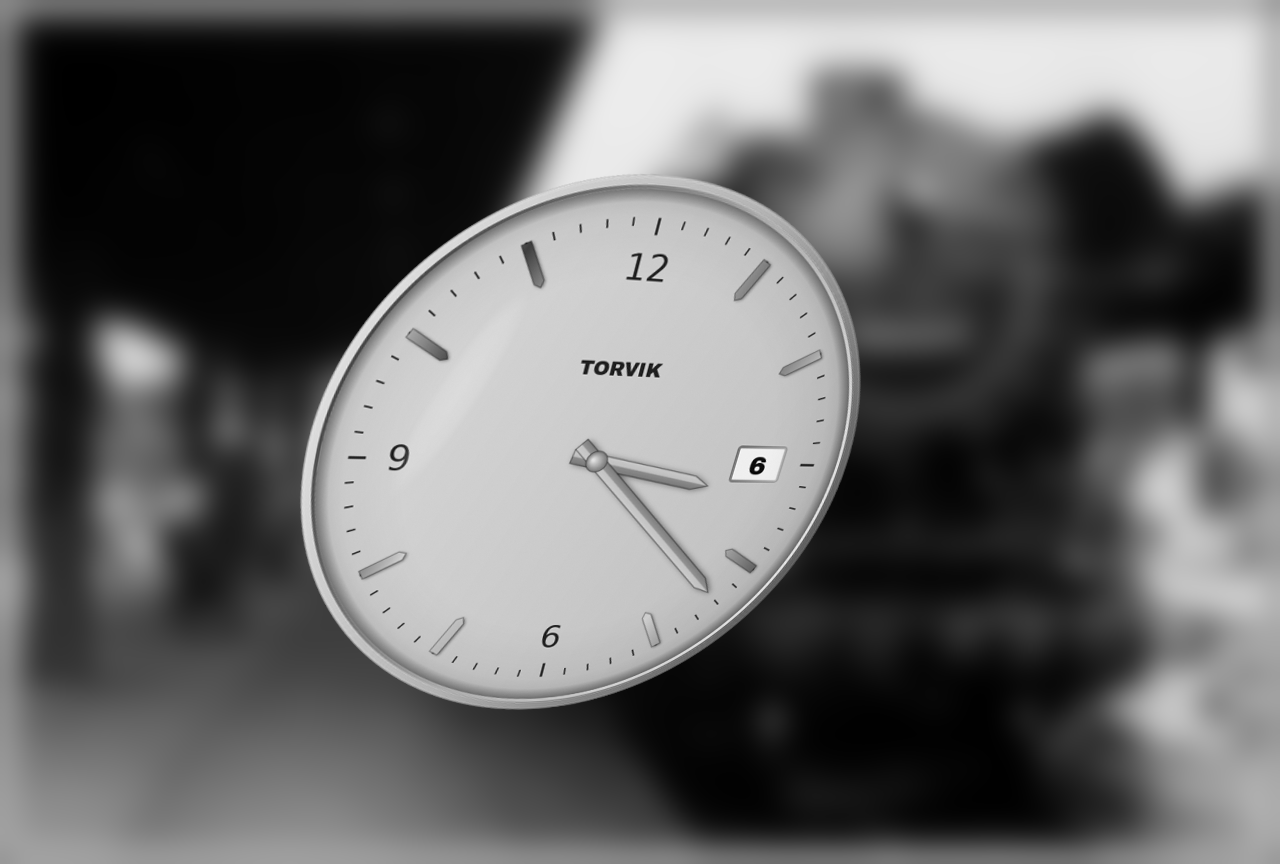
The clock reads 3h22
